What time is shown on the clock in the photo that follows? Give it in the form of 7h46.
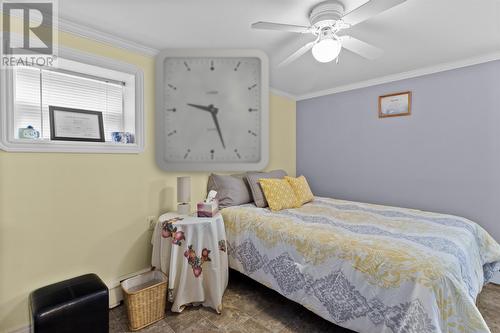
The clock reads 9h27
